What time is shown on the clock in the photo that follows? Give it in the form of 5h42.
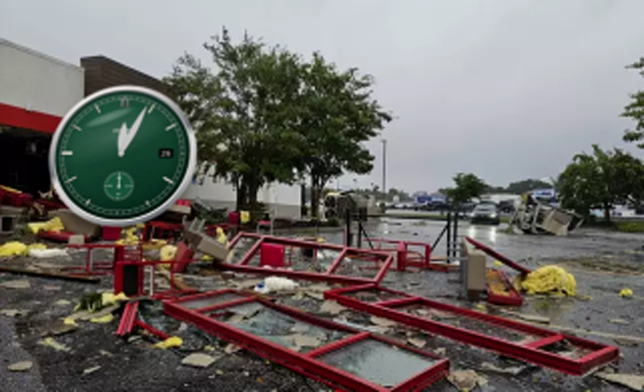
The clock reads 12h04
